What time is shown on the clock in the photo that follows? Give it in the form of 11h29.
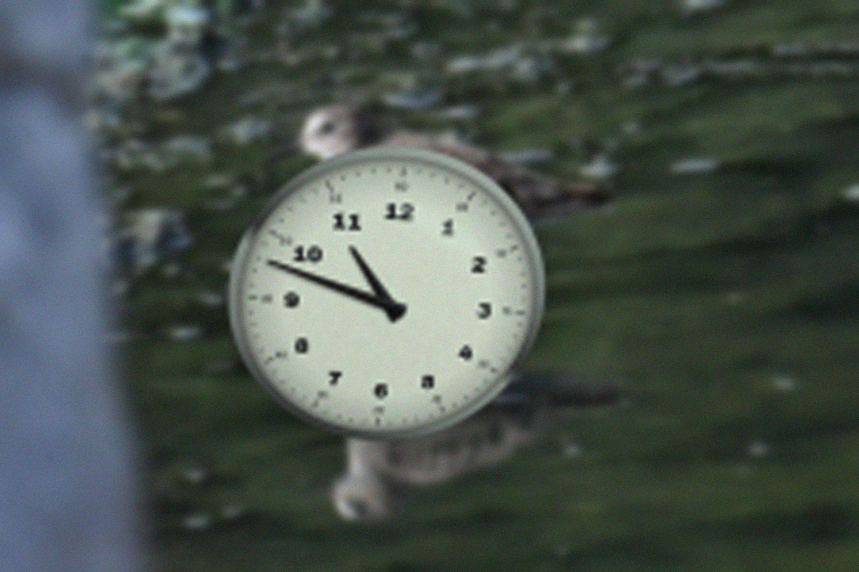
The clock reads 10h48
